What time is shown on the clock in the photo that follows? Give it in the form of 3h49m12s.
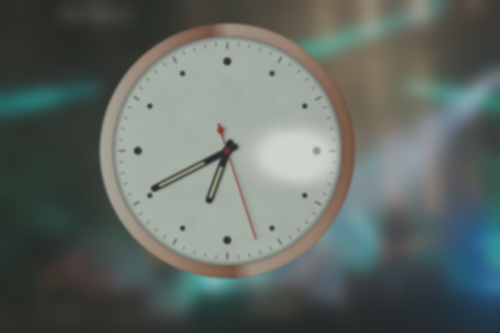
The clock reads 6h40m27s
